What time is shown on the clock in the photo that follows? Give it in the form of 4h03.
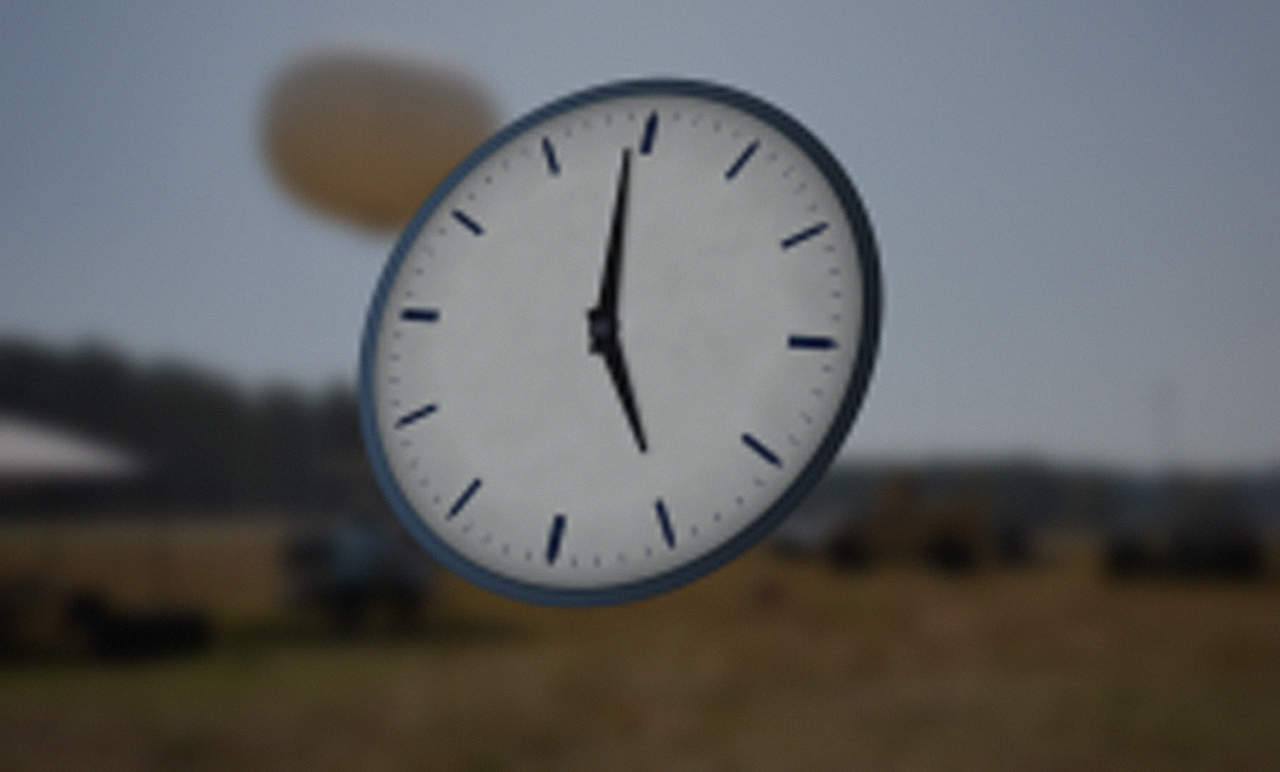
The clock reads 4h59
